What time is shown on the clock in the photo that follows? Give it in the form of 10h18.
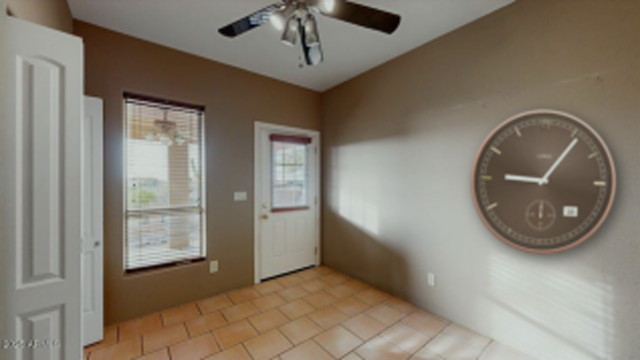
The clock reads 9h06
